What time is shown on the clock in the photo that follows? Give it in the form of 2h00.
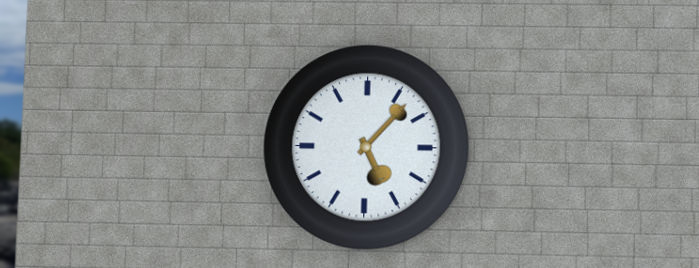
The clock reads 5h07
